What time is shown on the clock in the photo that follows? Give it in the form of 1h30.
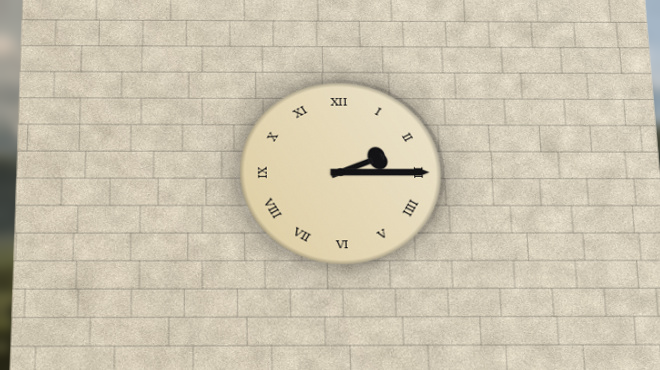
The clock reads 2h15
